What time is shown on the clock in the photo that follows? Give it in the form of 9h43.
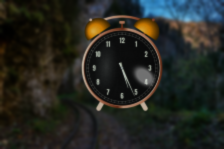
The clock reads 5h26
